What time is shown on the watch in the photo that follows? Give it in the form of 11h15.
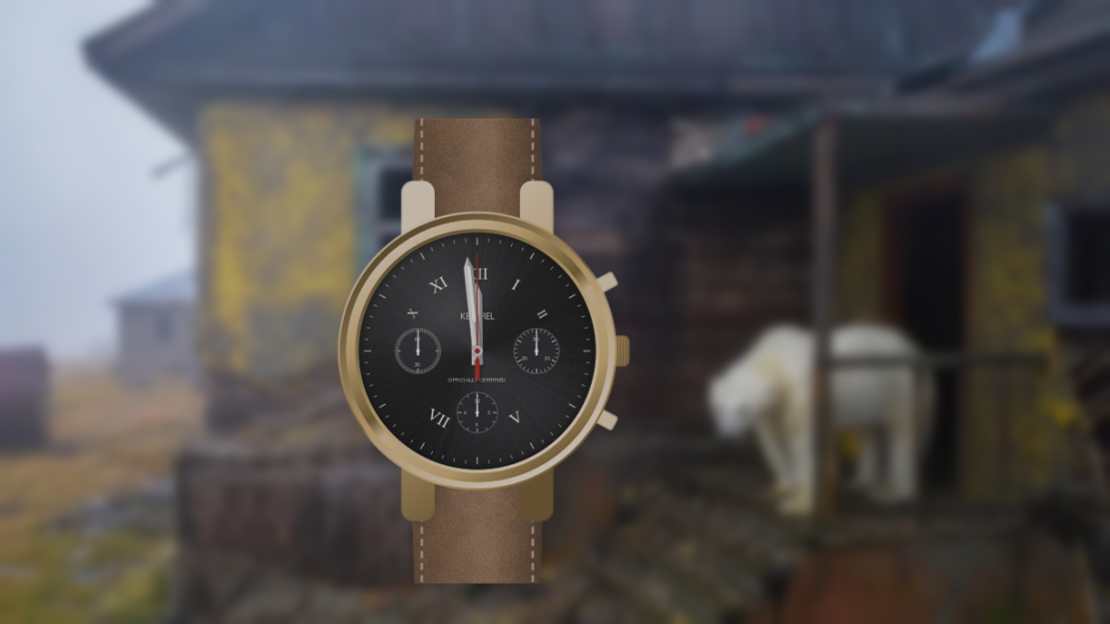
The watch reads 11h59
